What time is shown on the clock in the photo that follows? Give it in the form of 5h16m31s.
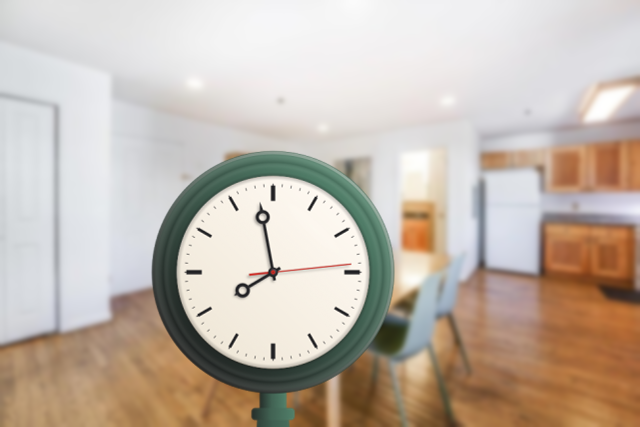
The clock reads 7h58m14s
